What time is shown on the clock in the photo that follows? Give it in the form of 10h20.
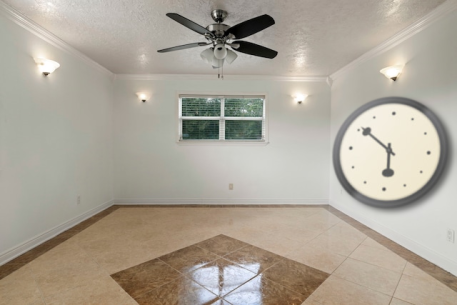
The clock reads 5h51
